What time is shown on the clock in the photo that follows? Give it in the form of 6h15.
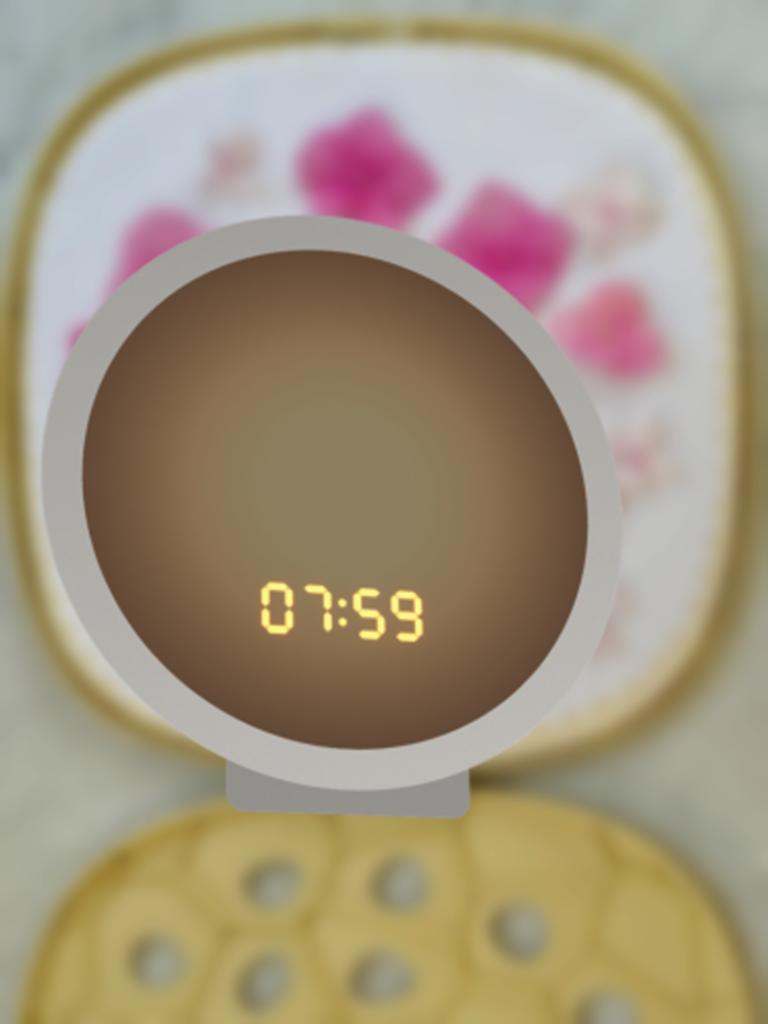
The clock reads 7h59
